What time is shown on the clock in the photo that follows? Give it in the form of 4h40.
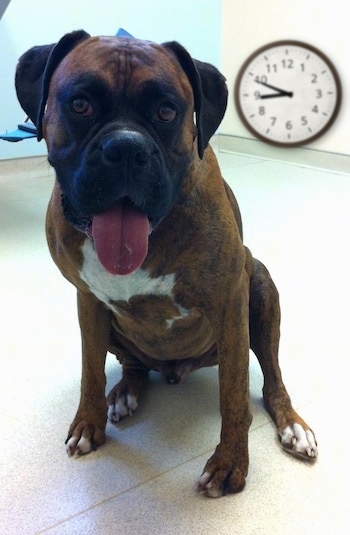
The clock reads 8h49
